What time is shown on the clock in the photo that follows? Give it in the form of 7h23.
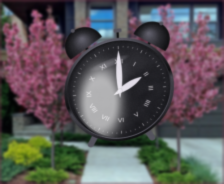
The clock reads 2h00
